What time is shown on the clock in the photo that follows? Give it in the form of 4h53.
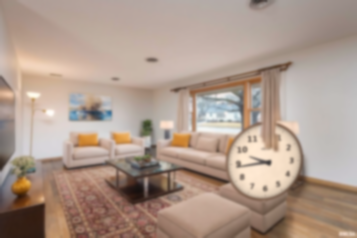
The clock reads 9h44
